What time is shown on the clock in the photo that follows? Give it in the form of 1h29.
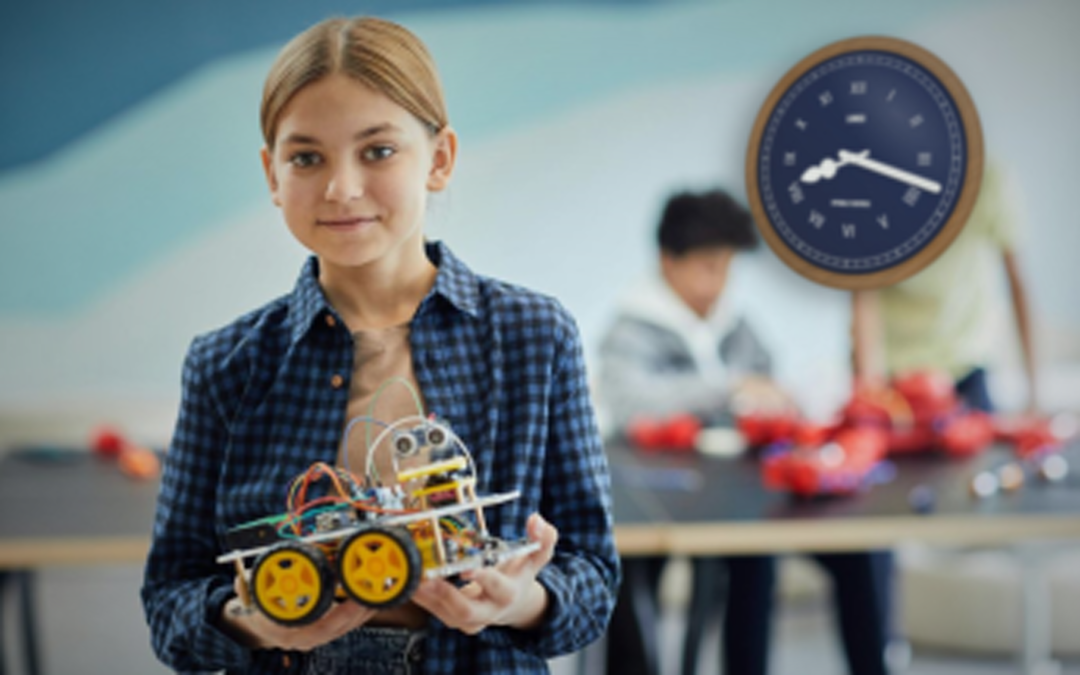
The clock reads 8h18
